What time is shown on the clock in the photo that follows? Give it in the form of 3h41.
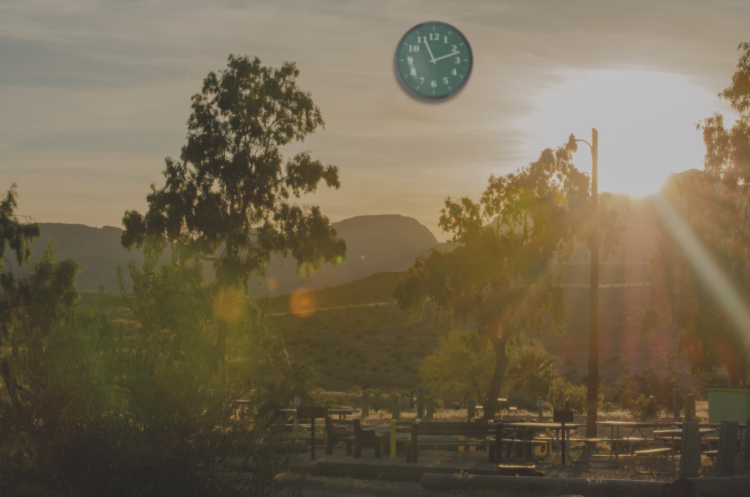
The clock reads 11h12
